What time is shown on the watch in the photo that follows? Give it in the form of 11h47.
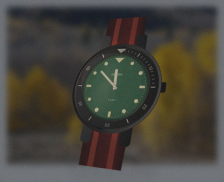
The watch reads 11h52
